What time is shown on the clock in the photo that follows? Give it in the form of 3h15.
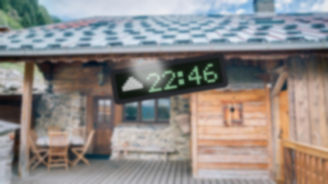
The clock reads 22h46
